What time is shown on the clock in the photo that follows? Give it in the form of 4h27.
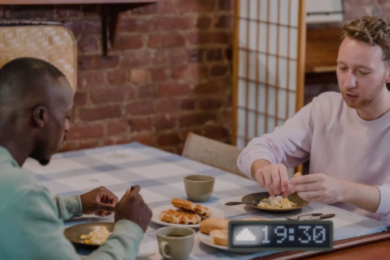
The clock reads 19h30
